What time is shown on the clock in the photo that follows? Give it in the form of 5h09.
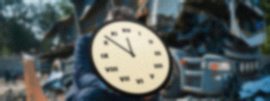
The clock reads 11h52
